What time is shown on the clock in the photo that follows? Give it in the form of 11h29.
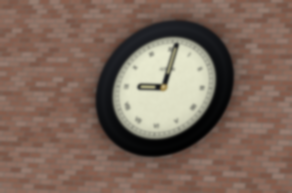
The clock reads 9h01
